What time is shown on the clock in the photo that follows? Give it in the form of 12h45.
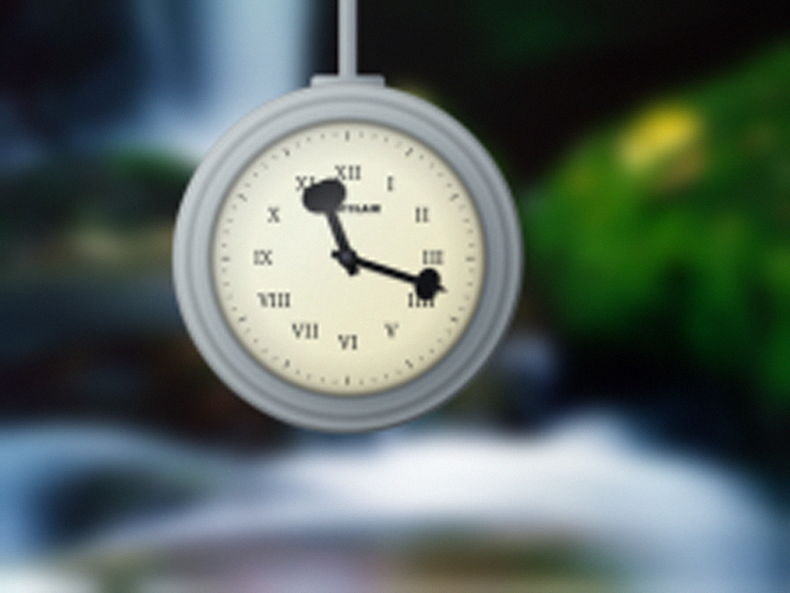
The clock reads 11h18
